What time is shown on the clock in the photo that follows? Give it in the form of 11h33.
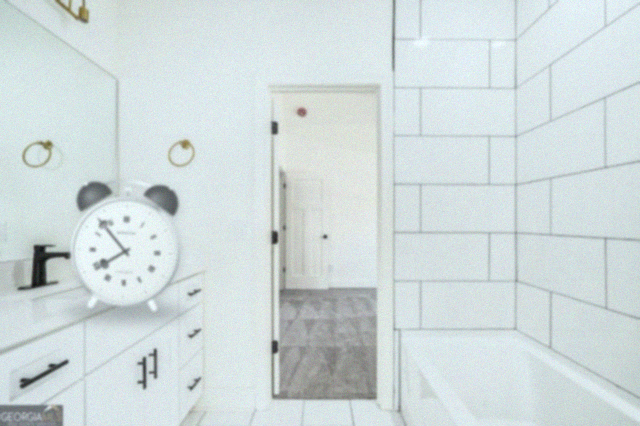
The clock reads 7h53
